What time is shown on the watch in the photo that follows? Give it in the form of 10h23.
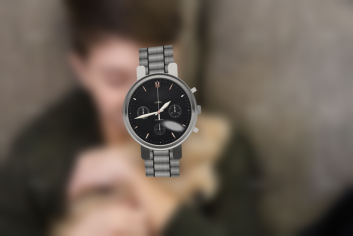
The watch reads 1h43
